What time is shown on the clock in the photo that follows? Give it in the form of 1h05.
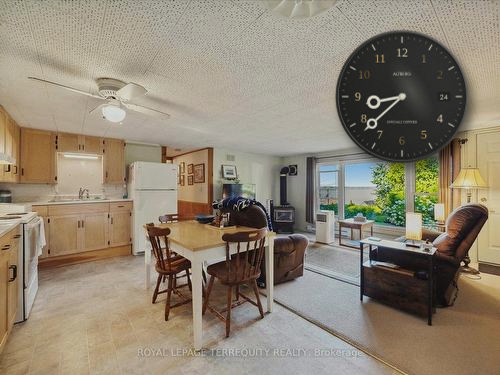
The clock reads 8h38
